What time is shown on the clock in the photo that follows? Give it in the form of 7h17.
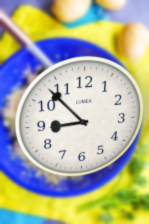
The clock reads 8h53
